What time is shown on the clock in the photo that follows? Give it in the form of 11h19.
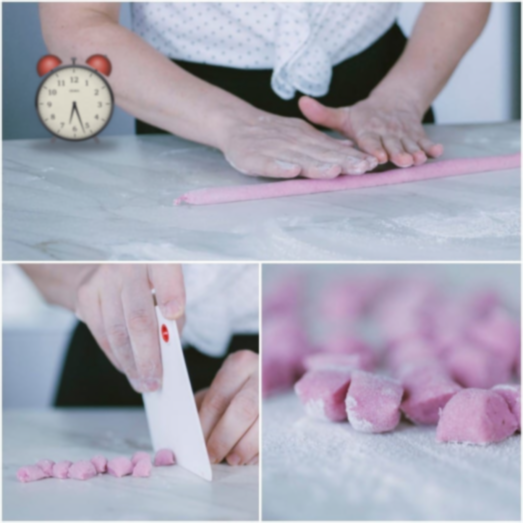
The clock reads 6h27
